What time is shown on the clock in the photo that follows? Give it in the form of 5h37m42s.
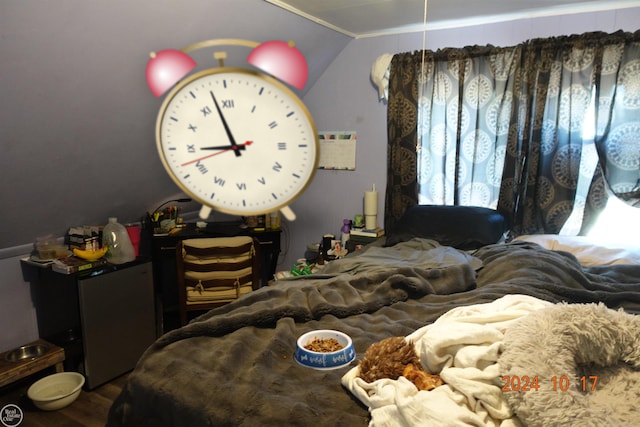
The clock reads 8h57m42s
